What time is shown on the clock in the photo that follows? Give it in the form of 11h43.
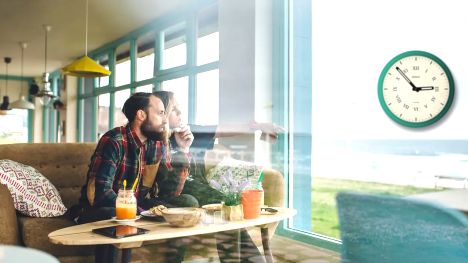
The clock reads 2h53
